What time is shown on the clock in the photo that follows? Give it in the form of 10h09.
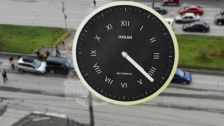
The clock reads 4h22
